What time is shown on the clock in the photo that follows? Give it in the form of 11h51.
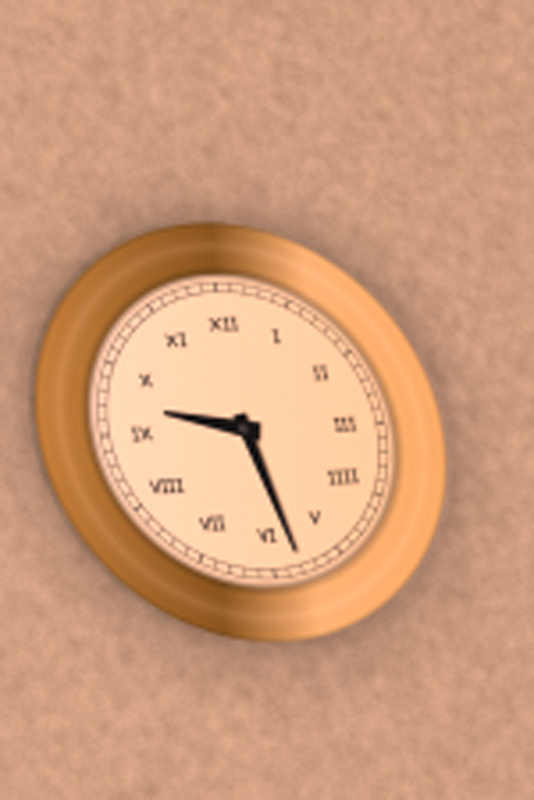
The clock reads 9h28
